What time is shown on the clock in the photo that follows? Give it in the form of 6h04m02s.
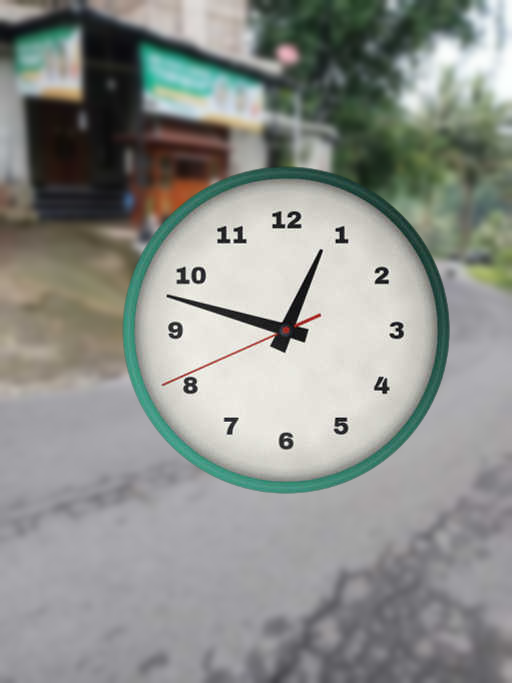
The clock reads 12h47m41s
